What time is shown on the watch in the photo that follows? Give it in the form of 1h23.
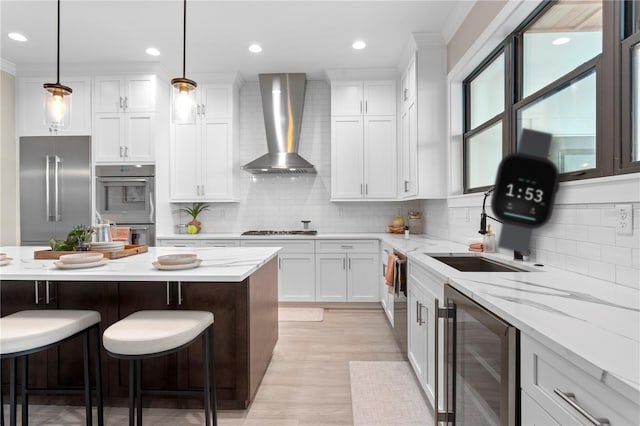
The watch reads 1h53
